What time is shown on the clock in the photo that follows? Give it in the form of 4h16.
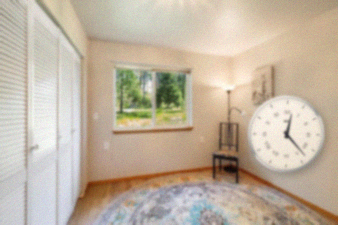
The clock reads 12h23
